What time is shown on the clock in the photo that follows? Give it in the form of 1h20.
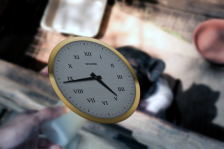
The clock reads 4h44
